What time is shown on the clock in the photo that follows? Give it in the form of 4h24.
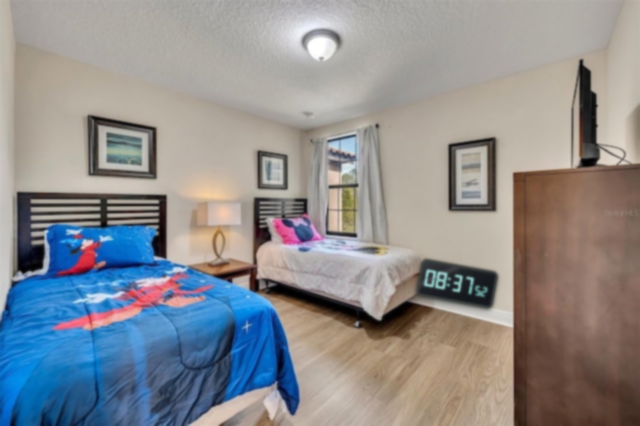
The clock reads 8h37
